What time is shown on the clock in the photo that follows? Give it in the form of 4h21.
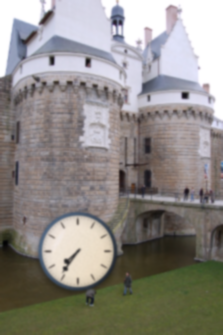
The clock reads 7h36
